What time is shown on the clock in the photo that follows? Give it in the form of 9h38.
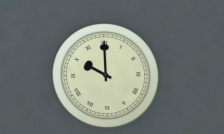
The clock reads 10h00
